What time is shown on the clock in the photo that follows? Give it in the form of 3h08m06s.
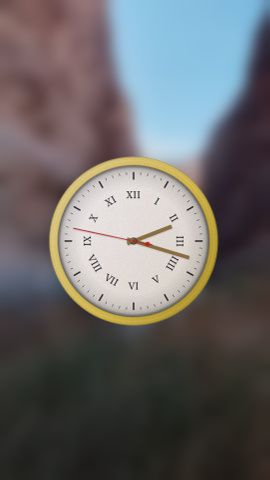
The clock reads 2h17m47s
